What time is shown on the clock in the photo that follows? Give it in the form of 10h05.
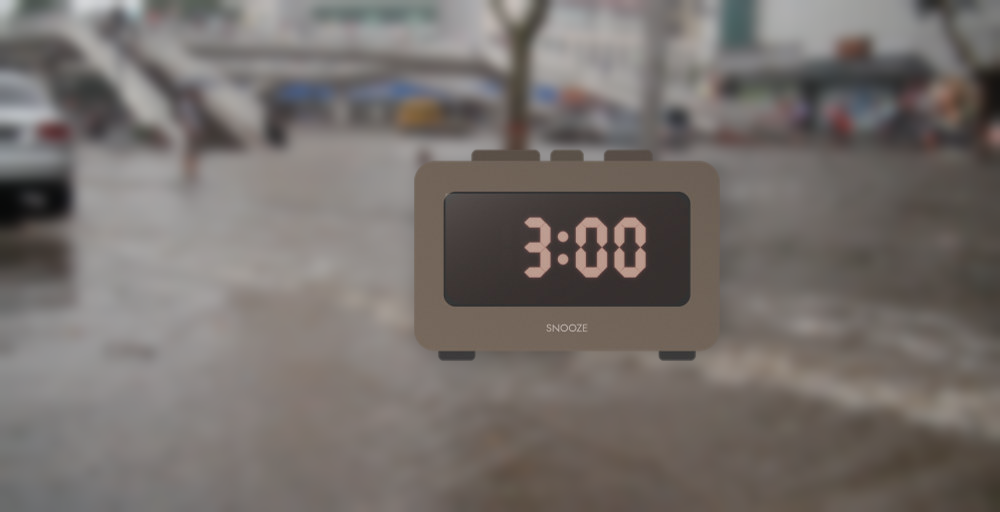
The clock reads 3h00
